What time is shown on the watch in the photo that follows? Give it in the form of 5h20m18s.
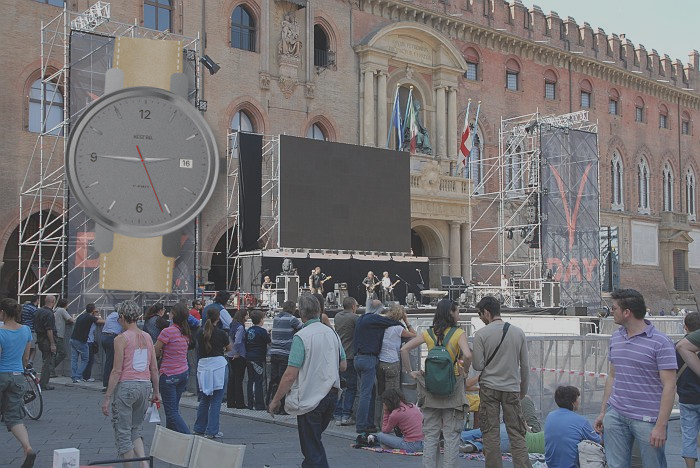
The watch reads 2h45m26s
